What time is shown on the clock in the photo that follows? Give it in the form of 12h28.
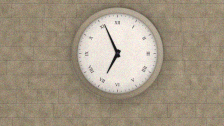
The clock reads 6h56
